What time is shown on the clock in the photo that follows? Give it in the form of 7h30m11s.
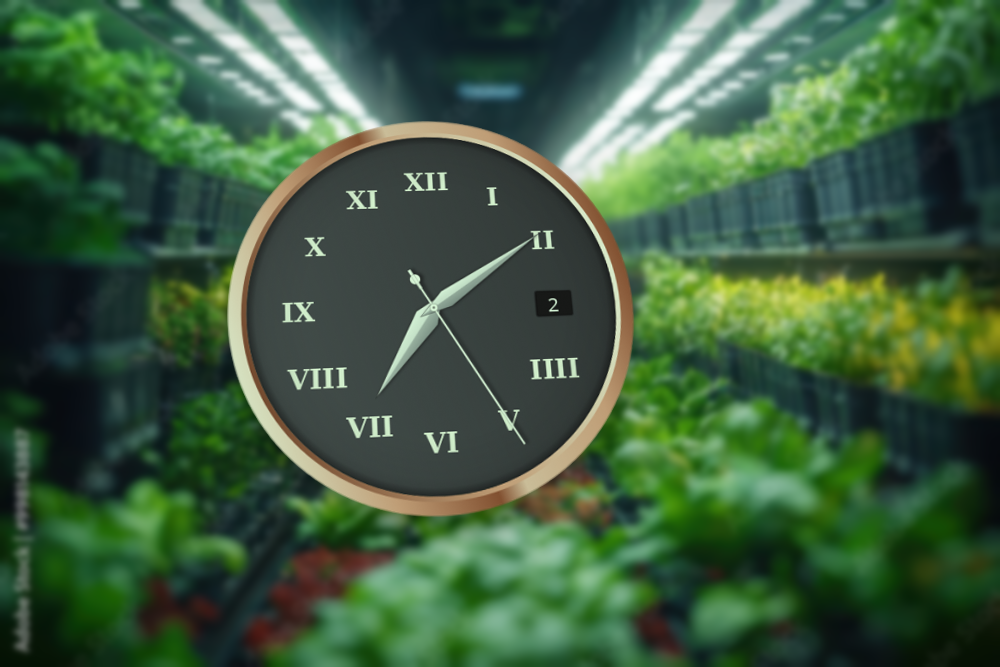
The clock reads 7h09m25s
